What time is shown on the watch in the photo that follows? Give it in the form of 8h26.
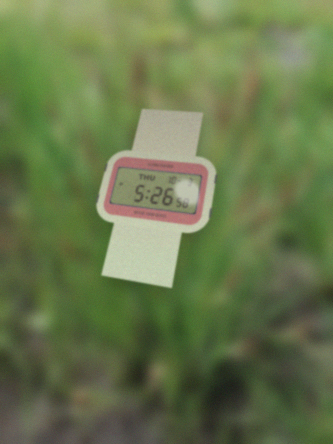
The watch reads 5h26
